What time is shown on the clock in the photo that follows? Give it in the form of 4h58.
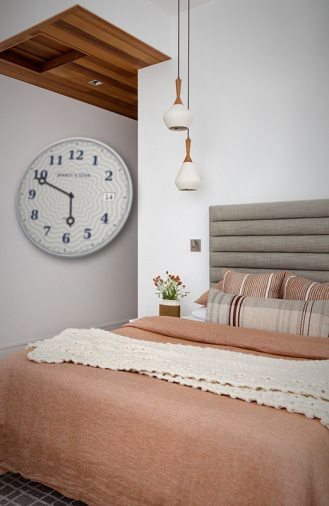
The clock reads 5h49
